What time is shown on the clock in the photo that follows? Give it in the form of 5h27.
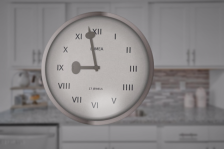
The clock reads 8h58
